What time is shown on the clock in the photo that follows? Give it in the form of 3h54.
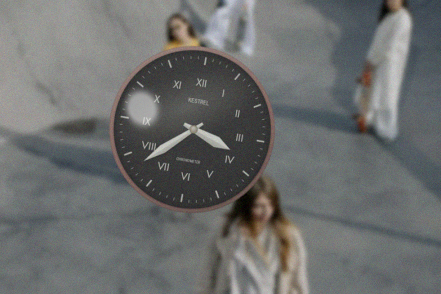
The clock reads 3h38
